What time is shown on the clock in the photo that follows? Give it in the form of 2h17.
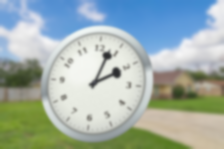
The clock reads 2h03
